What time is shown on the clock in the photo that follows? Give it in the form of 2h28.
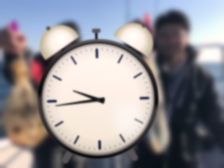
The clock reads 9h44
